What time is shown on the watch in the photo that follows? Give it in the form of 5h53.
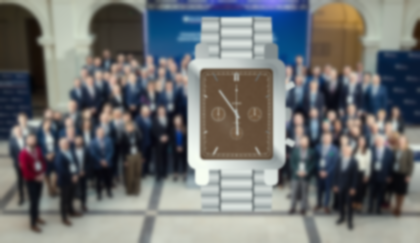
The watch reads 5h54
